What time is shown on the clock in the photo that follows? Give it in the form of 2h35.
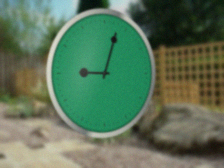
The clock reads 9h03
